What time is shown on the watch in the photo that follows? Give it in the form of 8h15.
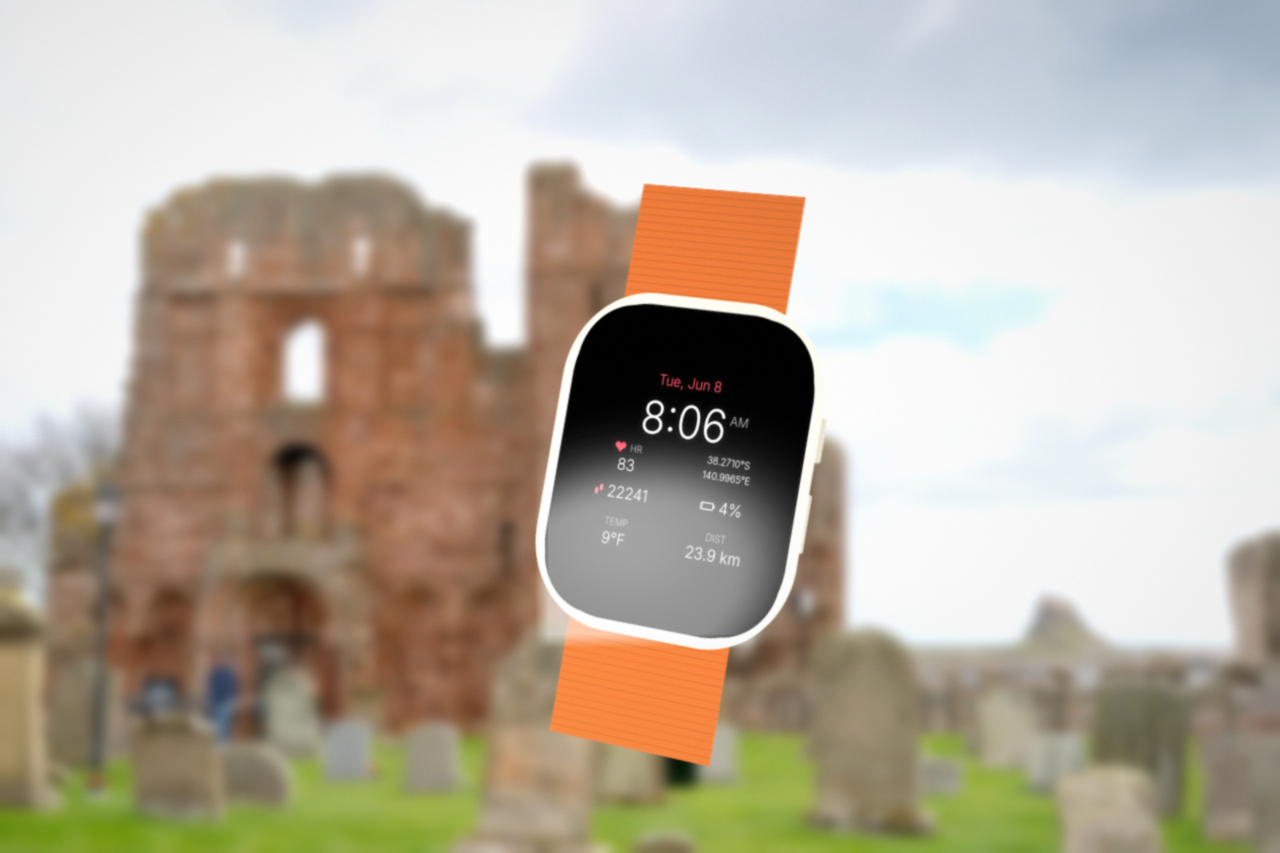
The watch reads 8h06
